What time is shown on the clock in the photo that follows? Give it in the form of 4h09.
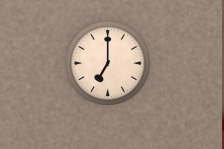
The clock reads 7h00
